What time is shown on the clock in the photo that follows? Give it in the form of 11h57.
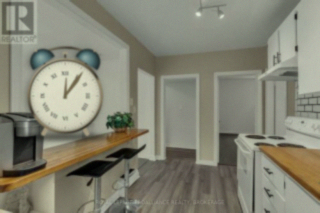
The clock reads 12h06
